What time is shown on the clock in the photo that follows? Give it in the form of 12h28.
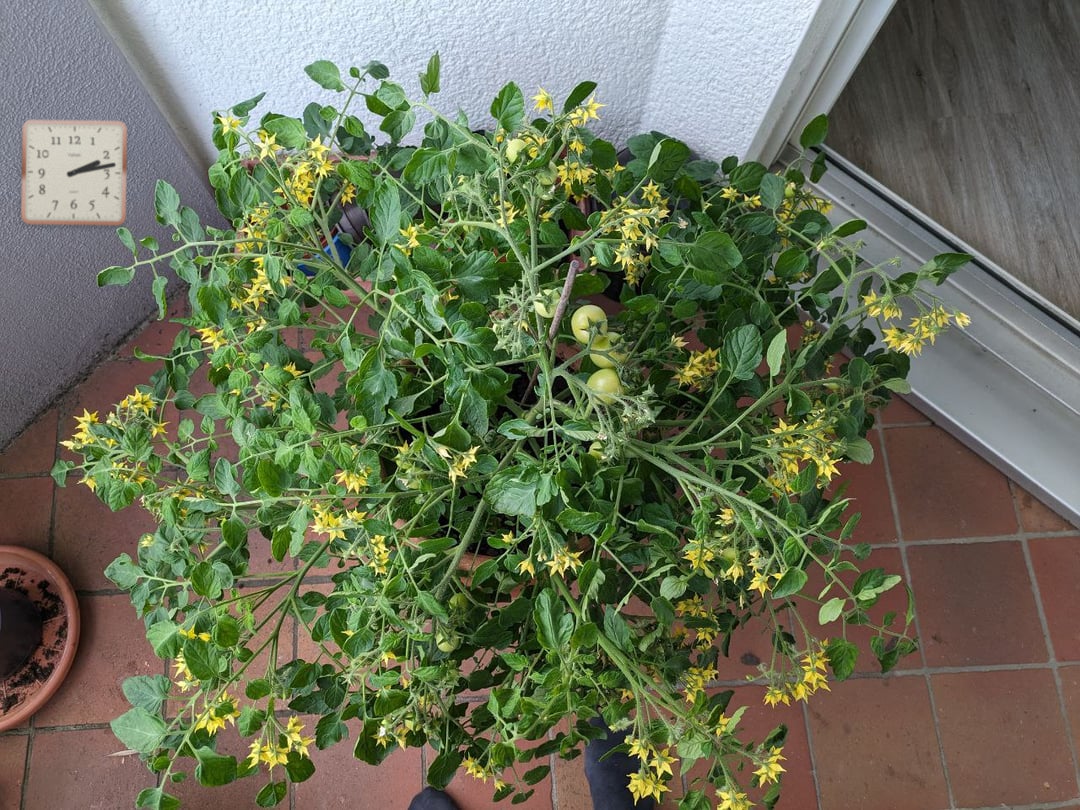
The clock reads 2h13
